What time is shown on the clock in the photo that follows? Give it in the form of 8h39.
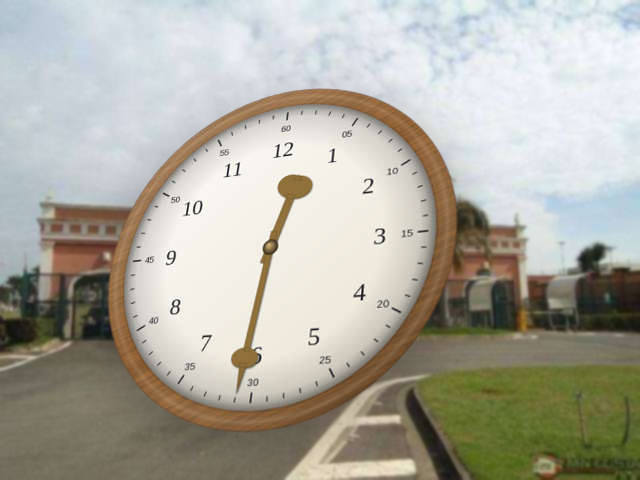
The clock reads 12h31
